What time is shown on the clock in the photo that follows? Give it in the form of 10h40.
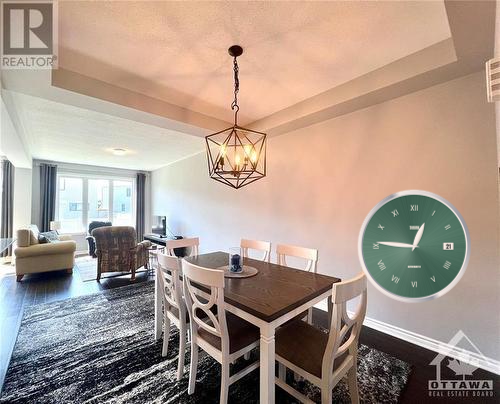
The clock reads 12h46
